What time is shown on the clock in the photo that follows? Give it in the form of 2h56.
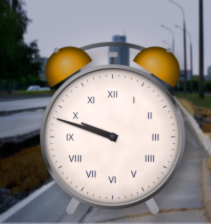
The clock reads 9h48
